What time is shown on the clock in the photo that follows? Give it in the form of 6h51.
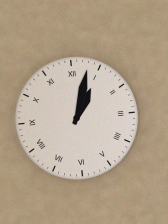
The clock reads 1h03
